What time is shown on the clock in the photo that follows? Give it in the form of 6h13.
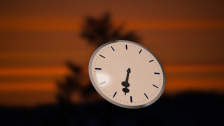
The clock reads 6h32
